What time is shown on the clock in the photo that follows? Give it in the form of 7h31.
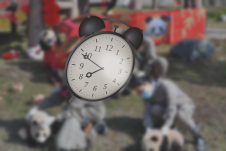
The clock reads 7h49
